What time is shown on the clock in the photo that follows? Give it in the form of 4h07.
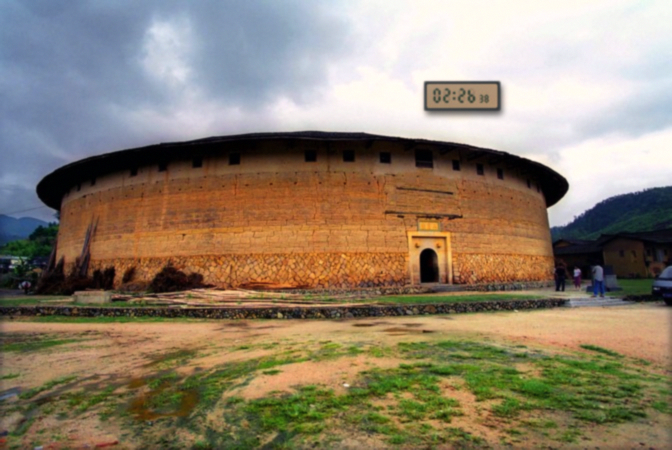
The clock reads 2h26
